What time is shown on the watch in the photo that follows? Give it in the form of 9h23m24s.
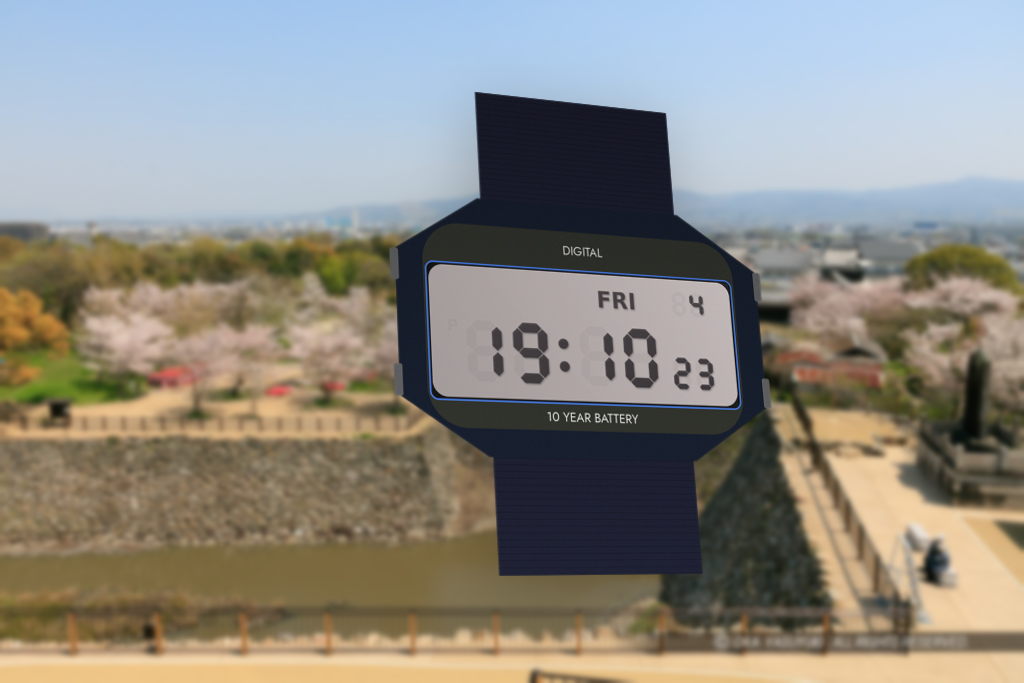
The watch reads 19h10m23s
